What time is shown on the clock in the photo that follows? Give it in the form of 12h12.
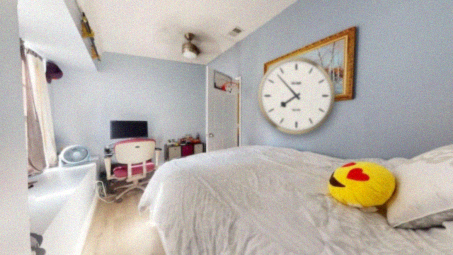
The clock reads 7h53
